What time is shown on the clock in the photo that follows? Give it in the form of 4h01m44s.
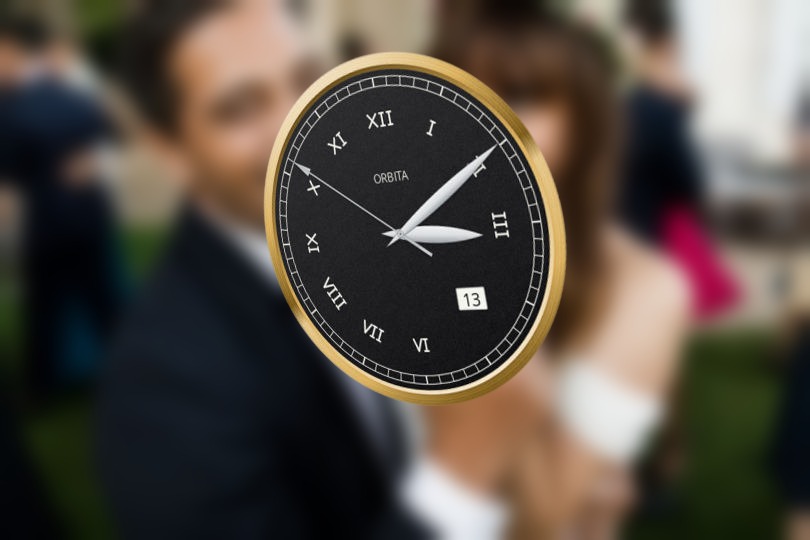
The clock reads 3h09m51s
